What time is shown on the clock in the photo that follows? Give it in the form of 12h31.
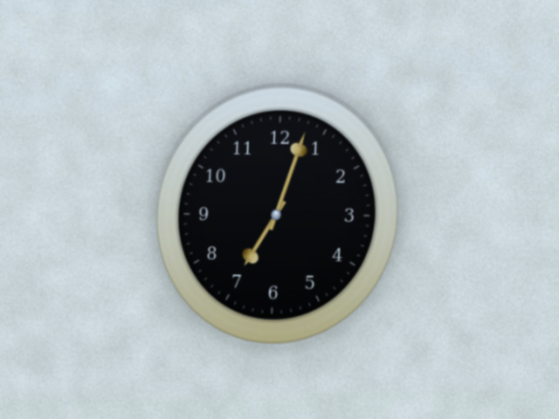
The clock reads 7h03
